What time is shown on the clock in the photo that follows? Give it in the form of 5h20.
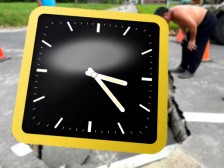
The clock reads 3h23
